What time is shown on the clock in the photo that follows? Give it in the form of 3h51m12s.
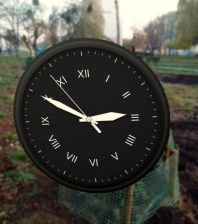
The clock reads 2h49m54s
